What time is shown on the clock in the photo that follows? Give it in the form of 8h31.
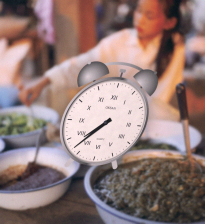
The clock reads 7h37
